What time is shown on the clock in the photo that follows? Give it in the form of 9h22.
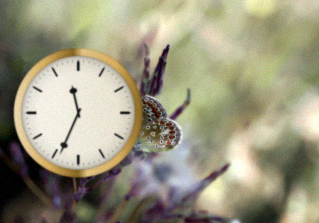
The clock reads 11h34
